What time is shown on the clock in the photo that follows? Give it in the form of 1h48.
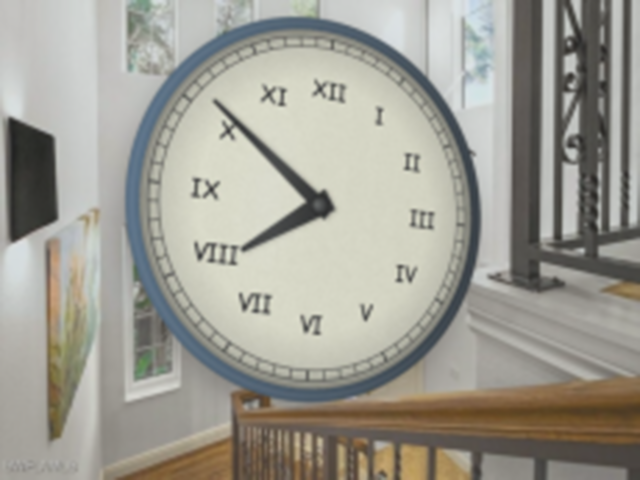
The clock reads 7h51
